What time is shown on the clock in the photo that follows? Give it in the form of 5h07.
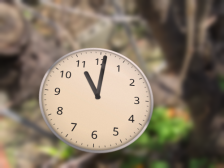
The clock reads 11h01
